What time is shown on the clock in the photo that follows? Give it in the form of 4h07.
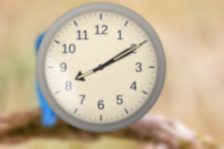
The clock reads 8h10
